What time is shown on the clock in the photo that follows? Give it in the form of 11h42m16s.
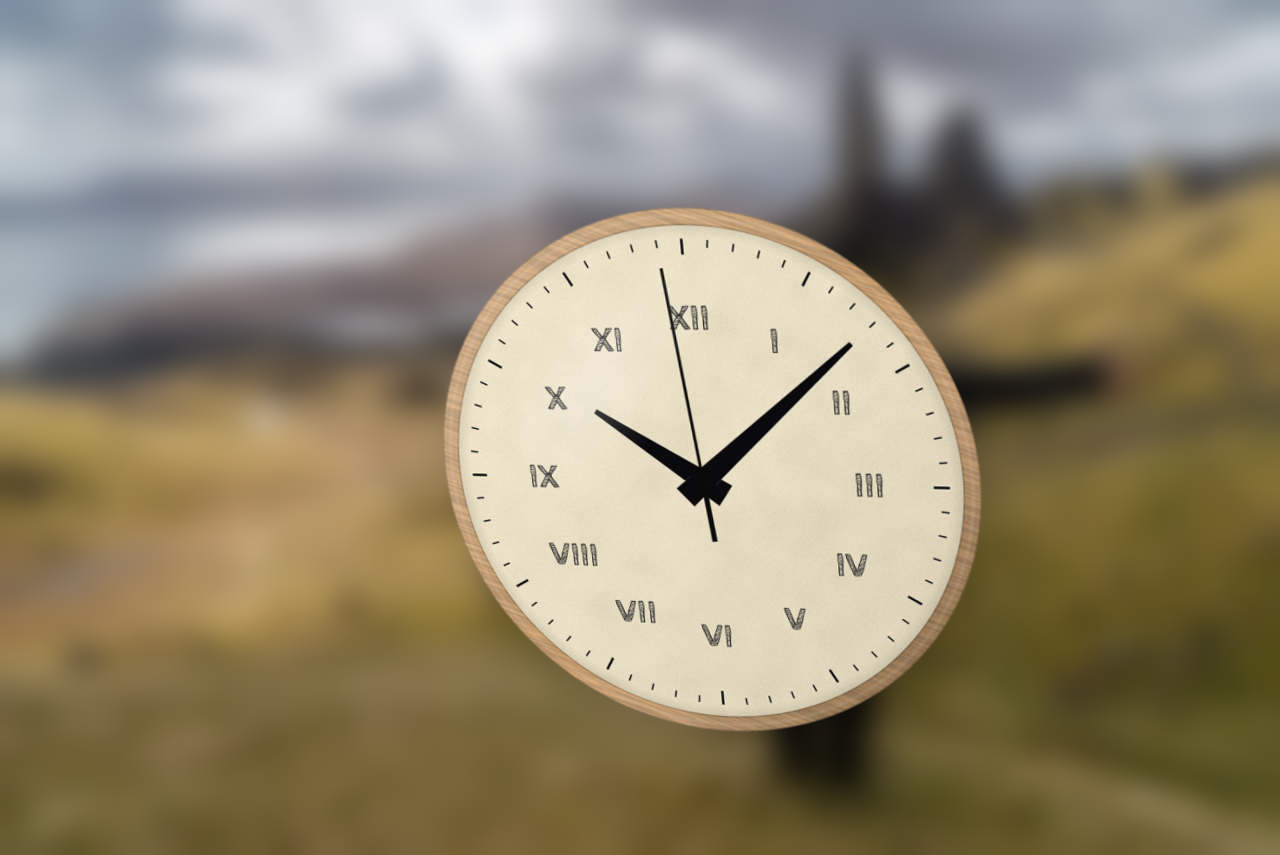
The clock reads 10h07m59s
